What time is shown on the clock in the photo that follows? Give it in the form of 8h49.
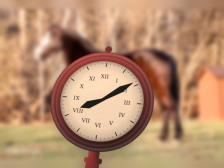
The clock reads 8h09
